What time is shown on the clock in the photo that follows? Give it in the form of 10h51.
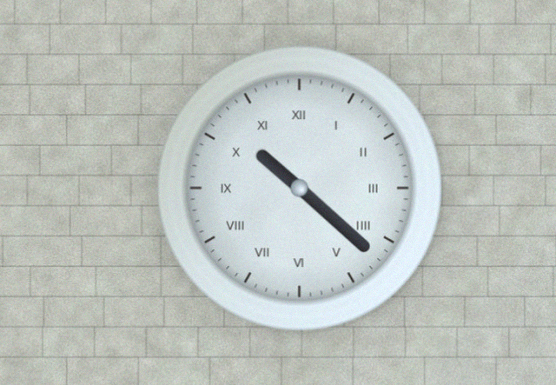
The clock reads 10h22
